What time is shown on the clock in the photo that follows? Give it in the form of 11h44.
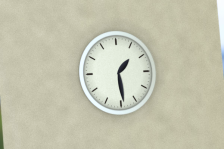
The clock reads 1h29
